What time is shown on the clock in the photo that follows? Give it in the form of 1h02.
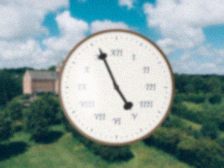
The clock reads 4h56
